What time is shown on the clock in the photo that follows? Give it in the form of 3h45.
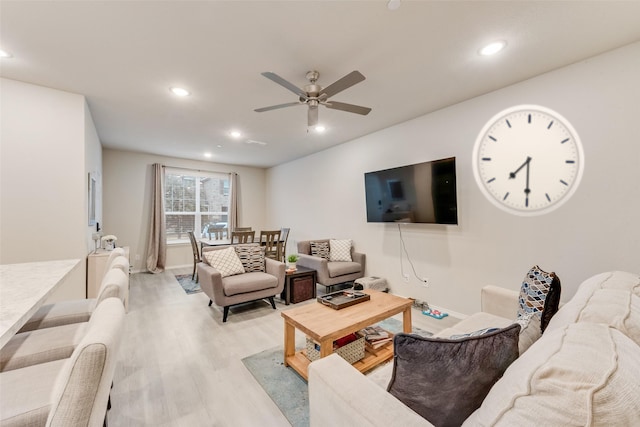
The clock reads 7h30
